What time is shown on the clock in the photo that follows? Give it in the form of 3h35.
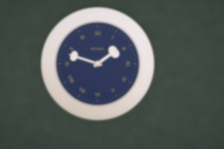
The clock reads 1h48
